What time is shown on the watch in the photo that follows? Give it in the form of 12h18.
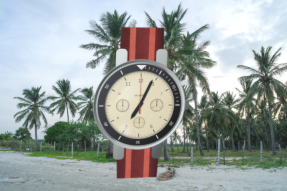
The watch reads 7h04
